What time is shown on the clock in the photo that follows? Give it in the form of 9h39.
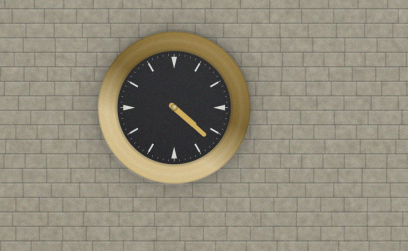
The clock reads 4h22
